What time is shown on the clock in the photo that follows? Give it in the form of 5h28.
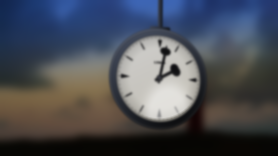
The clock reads 2h02
